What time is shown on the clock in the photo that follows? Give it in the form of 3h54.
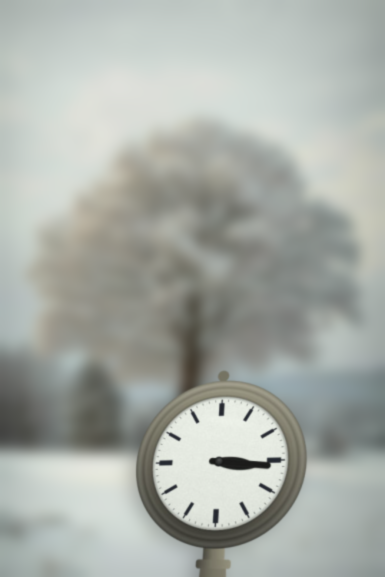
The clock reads 3h16
